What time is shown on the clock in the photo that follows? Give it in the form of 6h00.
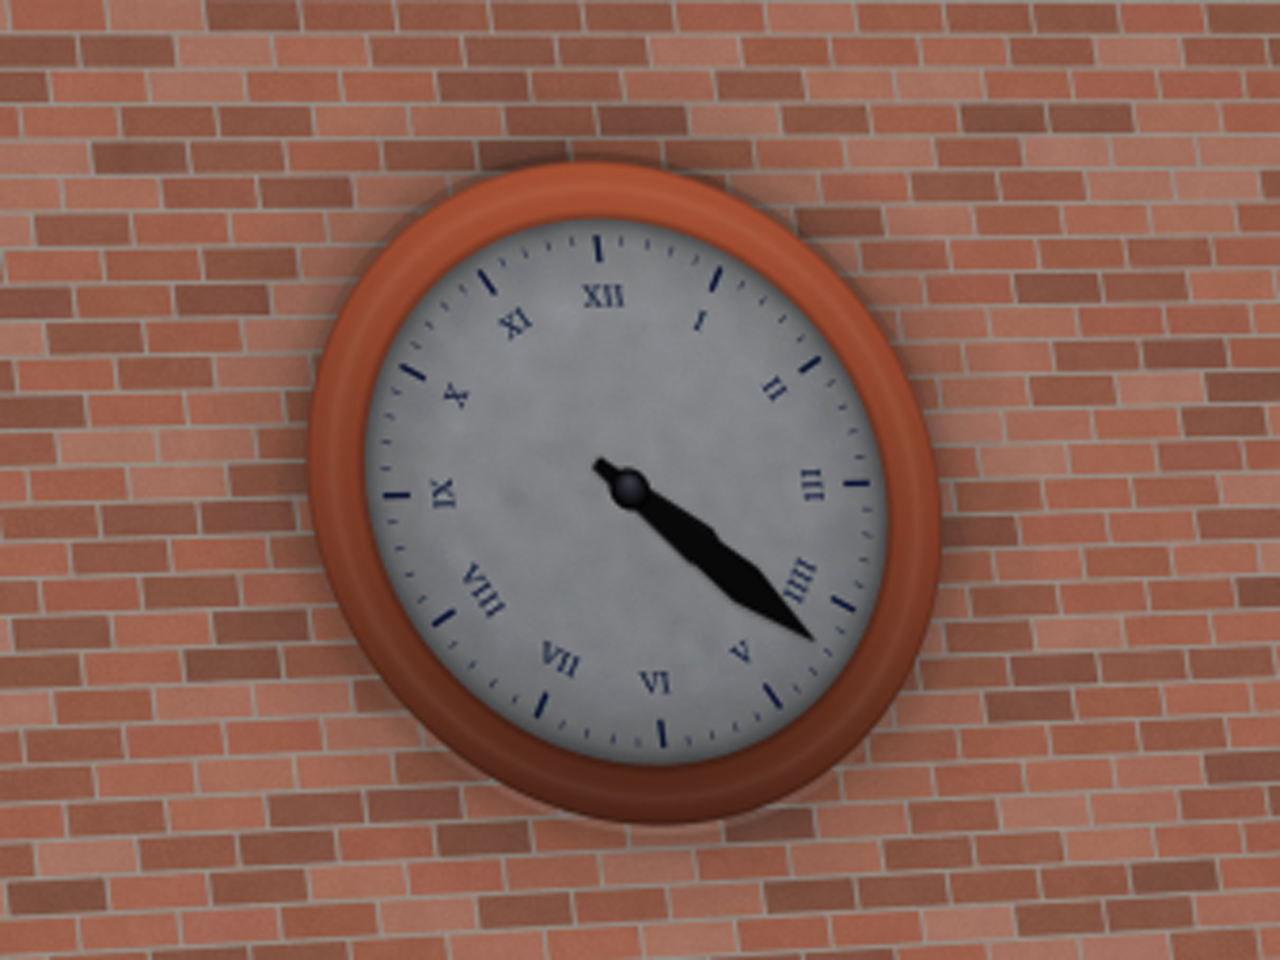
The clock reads 4h22
